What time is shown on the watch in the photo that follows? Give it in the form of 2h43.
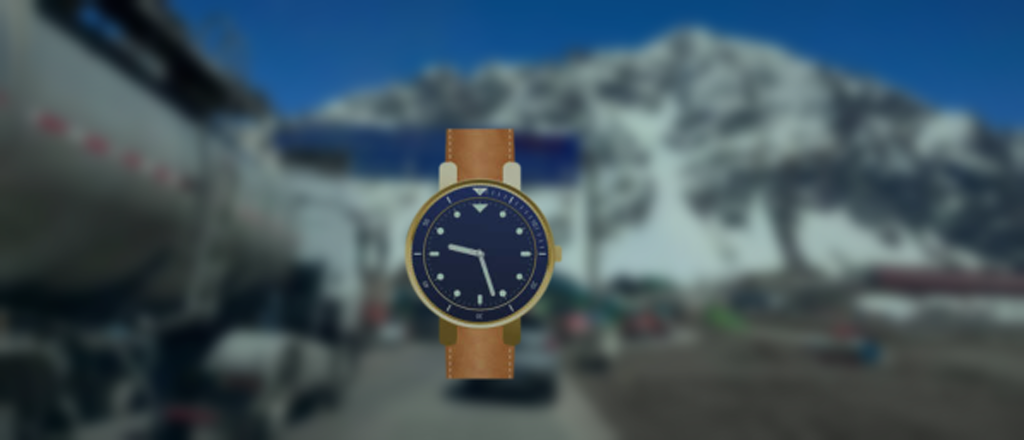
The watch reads 9h27
